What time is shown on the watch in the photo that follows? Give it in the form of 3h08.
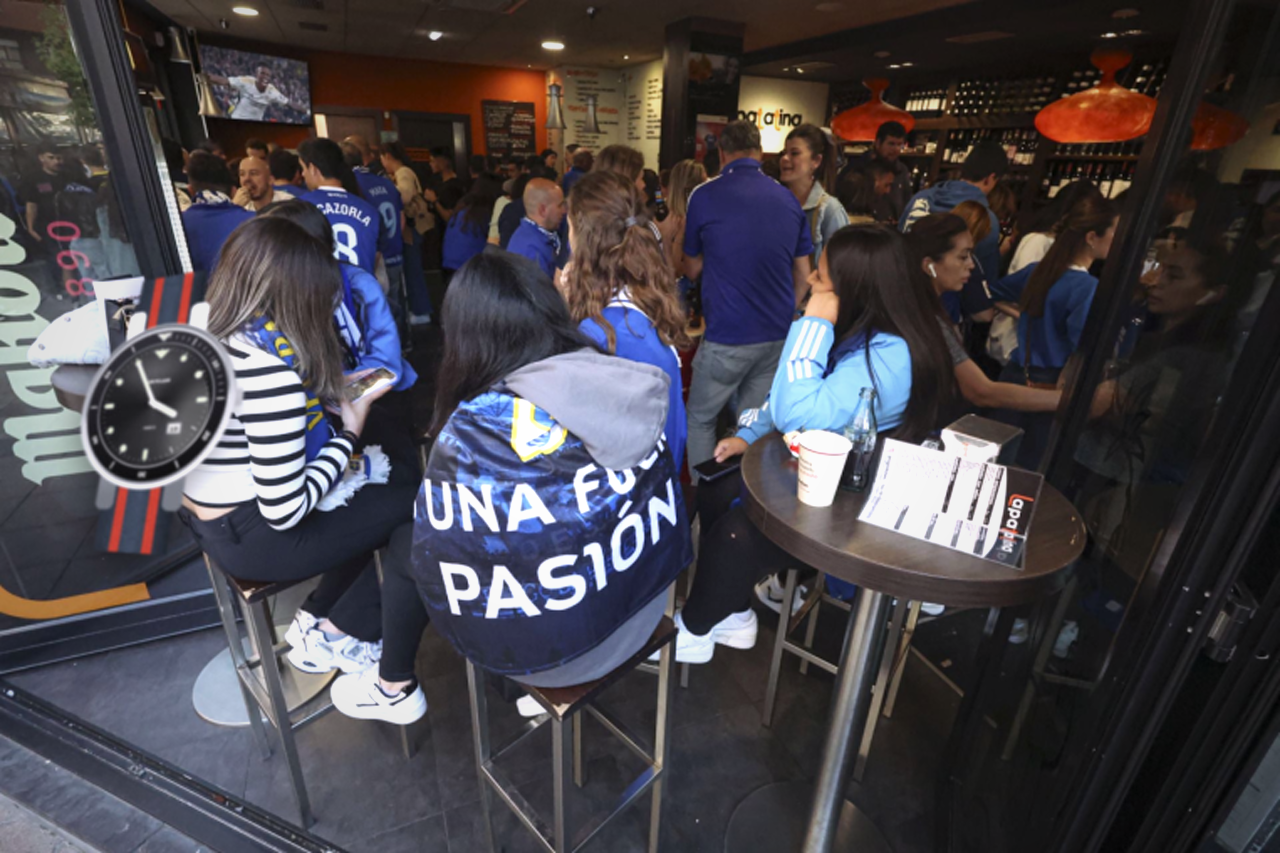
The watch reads 3h55
